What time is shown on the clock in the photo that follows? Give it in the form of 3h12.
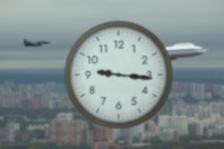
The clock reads 9h16
